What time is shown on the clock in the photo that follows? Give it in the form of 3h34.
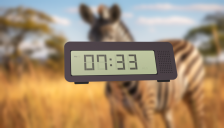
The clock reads 7h33
